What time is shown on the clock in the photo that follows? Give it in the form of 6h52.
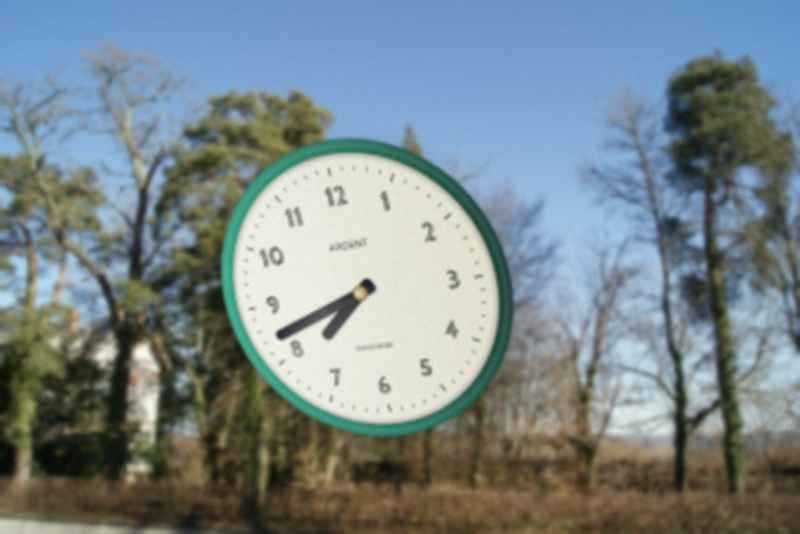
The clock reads 7h42
